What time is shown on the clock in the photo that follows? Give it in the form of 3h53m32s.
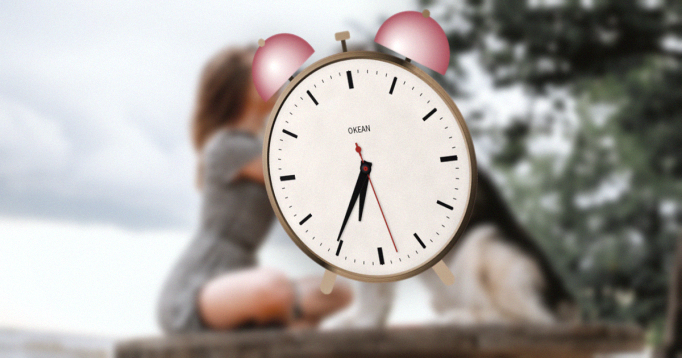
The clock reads 6h35m28s
